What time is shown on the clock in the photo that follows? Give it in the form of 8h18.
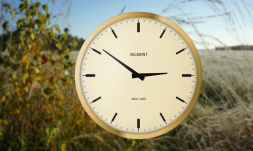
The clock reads 2h51
